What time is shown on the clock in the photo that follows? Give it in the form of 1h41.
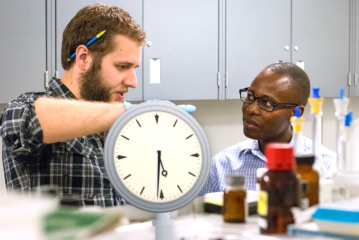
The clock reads 5h31
